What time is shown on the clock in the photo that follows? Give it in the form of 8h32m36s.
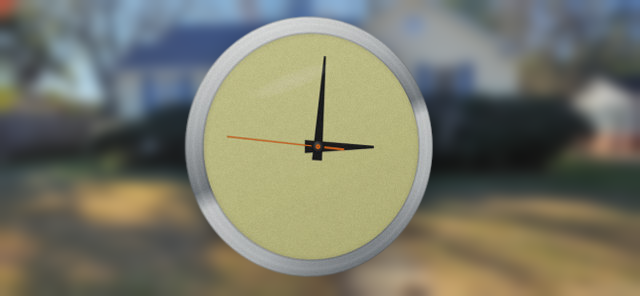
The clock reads 3h00m46s
